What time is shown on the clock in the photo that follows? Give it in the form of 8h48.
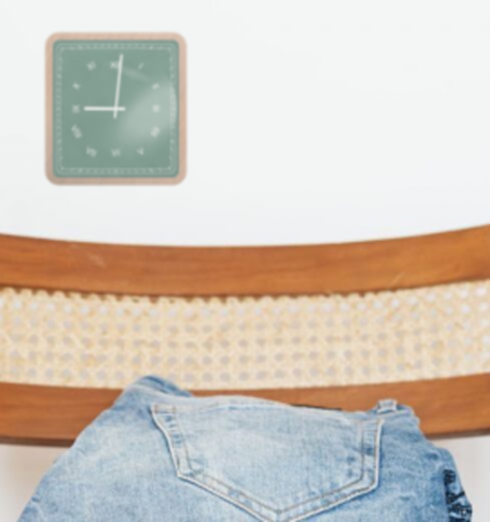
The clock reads 9h01
